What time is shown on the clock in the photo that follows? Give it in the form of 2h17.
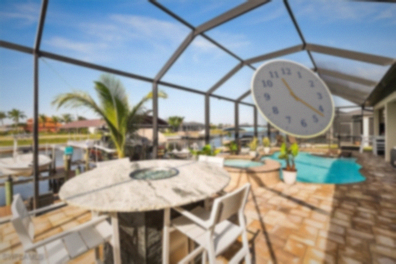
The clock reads 11h22
